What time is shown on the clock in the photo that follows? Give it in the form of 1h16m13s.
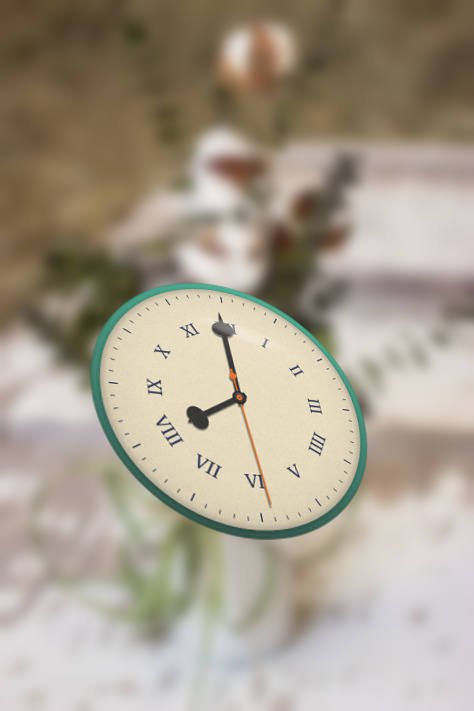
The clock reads 7h59m29s
